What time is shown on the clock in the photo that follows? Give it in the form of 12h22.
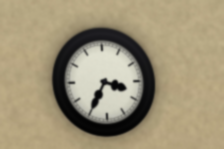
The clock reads 3h35
